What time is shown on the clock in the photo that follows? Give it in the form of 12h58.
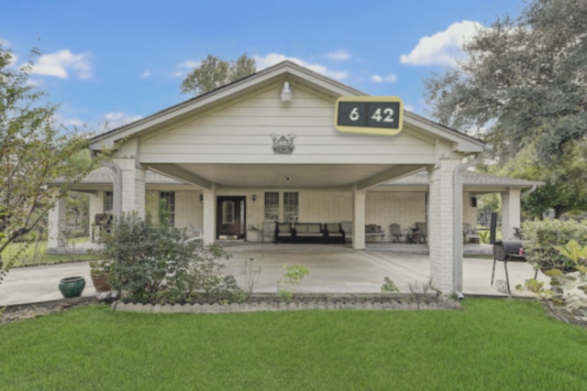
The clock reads 6h42
